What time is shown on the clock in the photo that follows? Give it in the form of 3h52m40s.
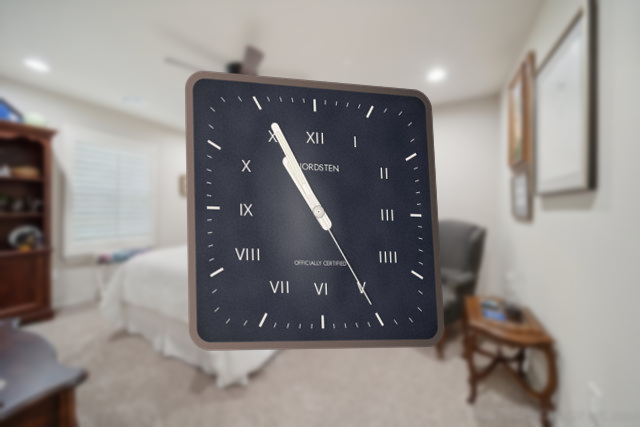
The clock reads 10h55m25s
